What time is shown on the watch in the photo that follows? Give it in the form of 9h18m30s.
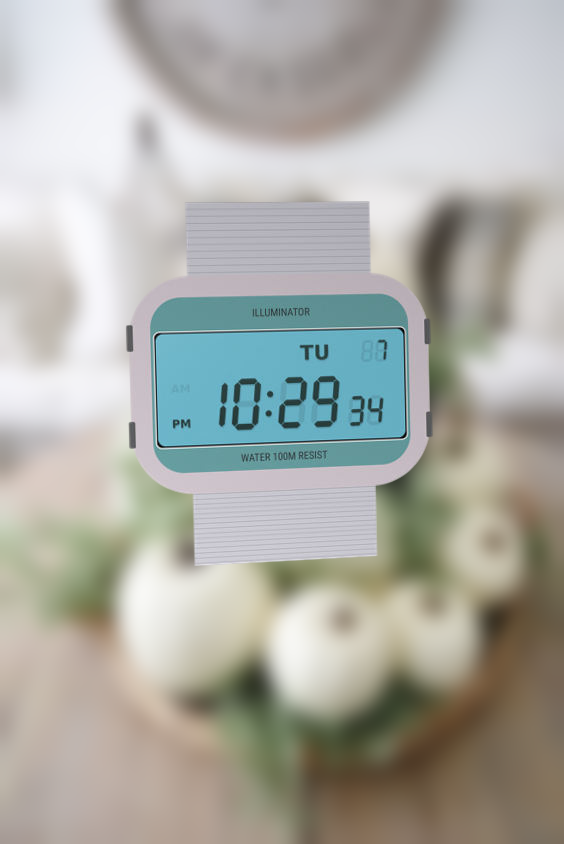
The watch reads 10h29m34s
